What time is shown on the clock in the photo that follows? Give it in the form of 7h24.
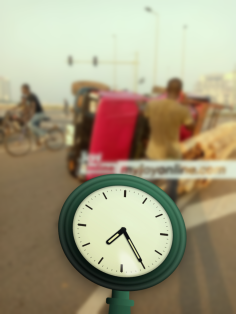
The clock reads 7h25
